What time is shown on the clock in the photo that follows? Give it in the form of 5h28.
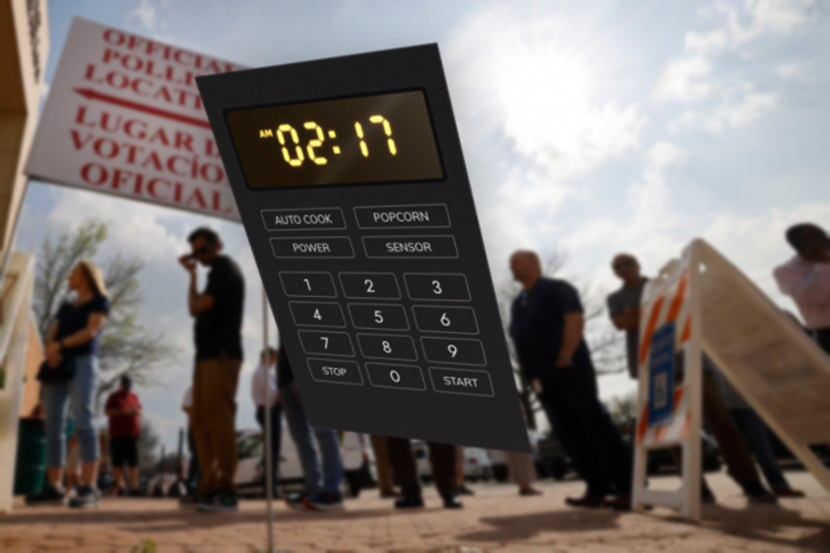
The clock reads 2h17
